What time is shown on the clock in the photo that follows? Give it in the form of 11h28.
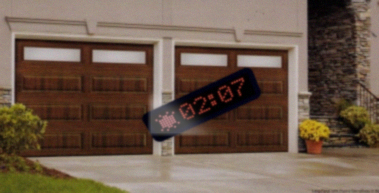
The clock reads 2h07
